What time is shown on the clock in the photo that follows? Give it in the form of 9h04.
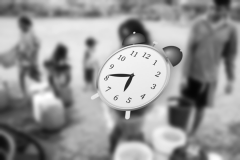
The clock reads 5h41
